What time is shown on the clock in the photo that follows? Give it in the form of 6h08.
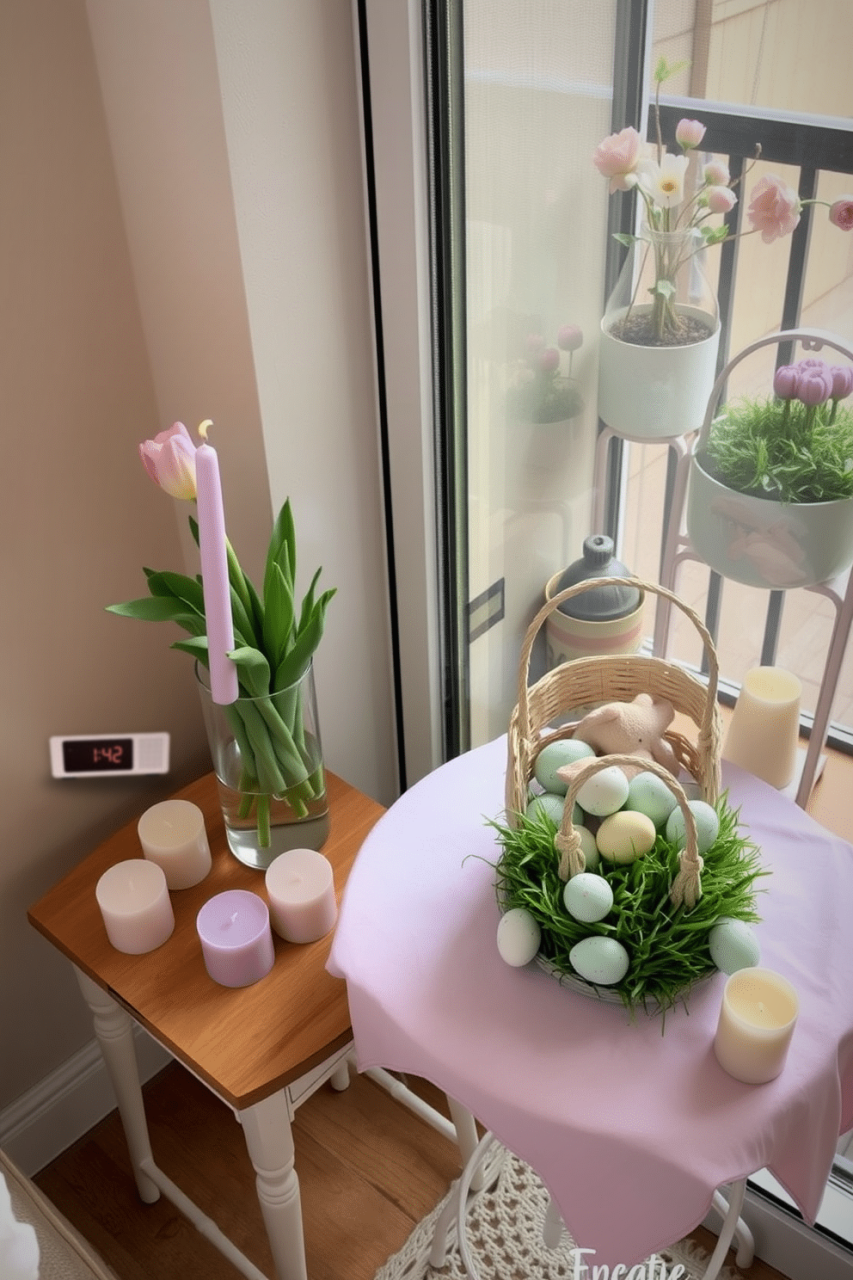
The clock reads 1h42
